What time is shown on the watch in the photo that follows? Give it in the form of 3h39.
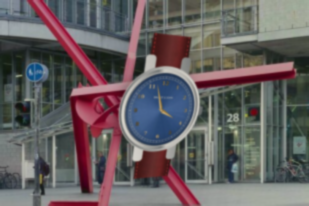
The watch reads 3h57
